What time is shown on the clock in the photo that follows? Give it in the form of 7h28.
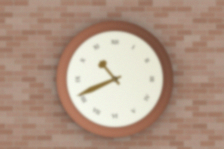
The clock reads 10h41
